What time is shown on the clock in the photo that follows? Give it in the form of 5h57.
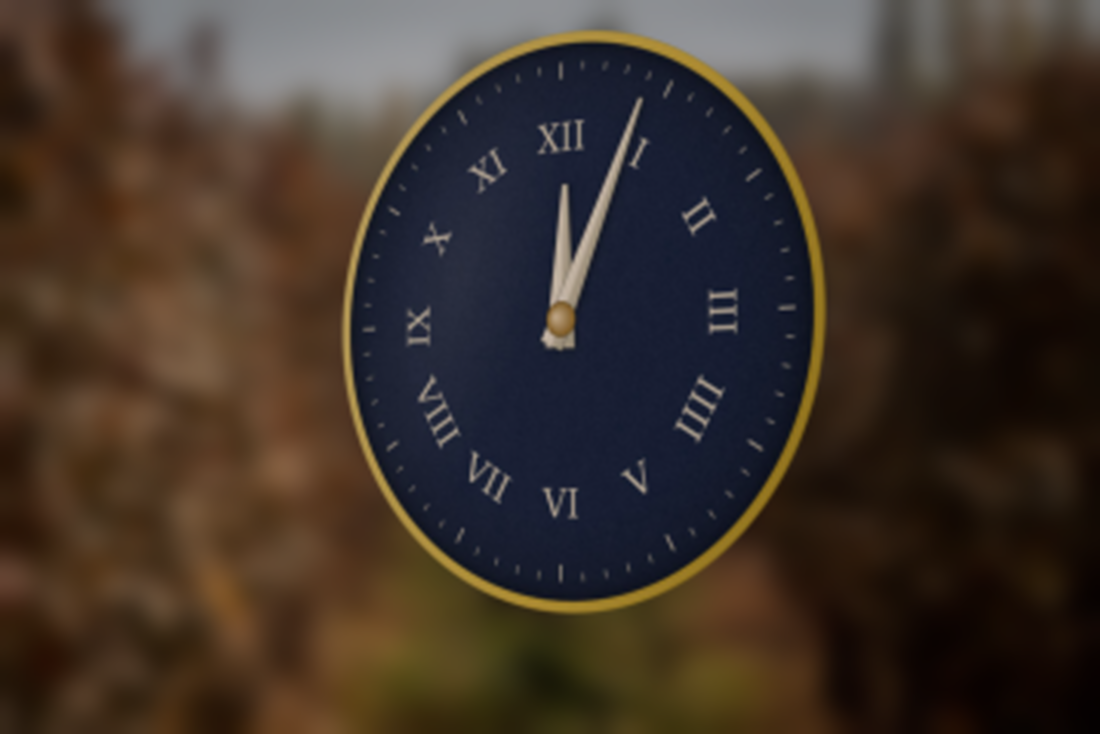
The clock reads 12h04
